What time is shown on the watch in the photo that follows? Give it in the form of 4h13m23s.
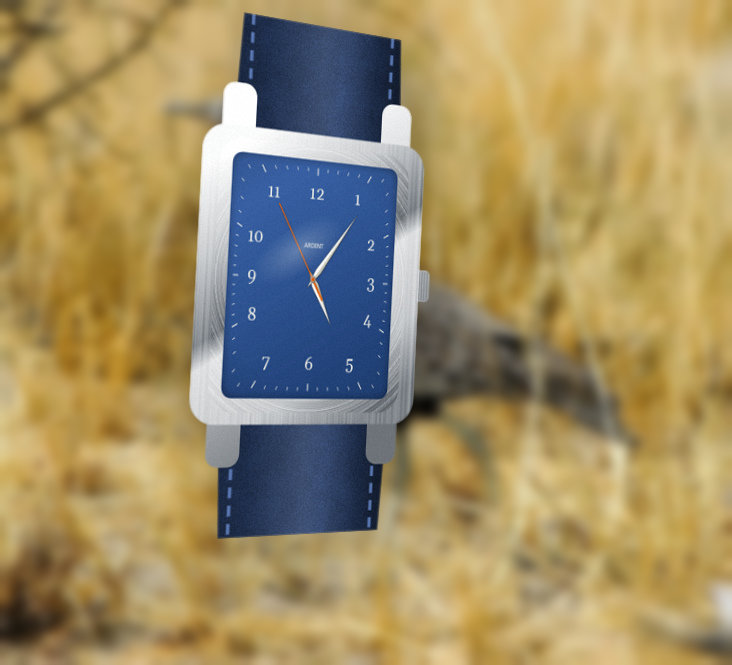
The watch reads 5h05m55s
